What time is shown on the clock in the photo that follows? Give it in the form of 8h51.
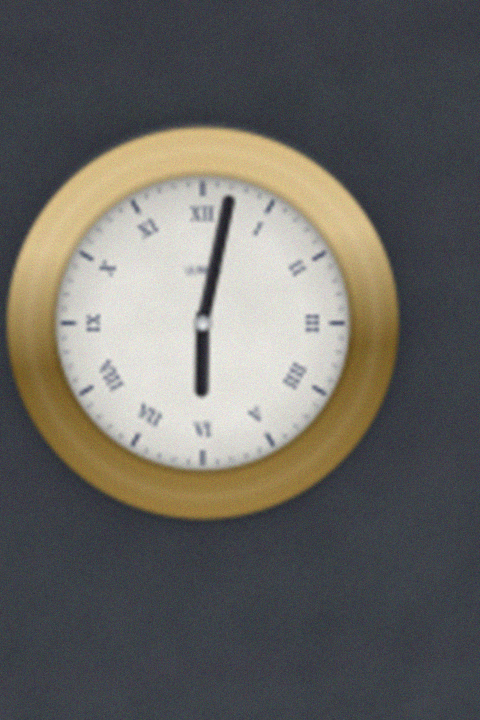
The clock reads 6h02
